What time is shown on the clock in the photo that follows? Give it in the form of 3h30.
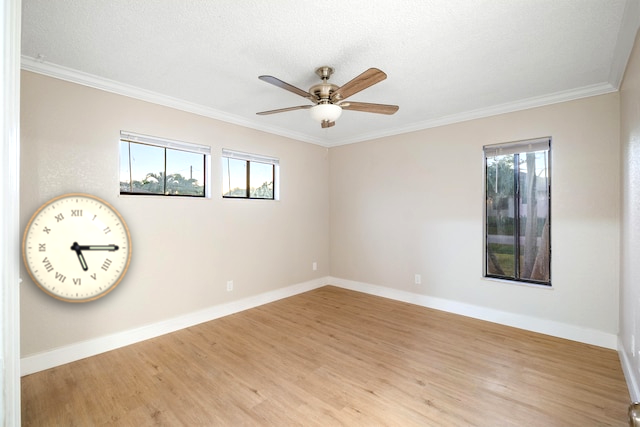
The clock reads 5h15
